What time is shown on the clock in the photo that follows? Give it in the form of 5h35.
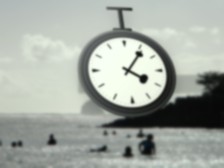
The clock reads 4h06
